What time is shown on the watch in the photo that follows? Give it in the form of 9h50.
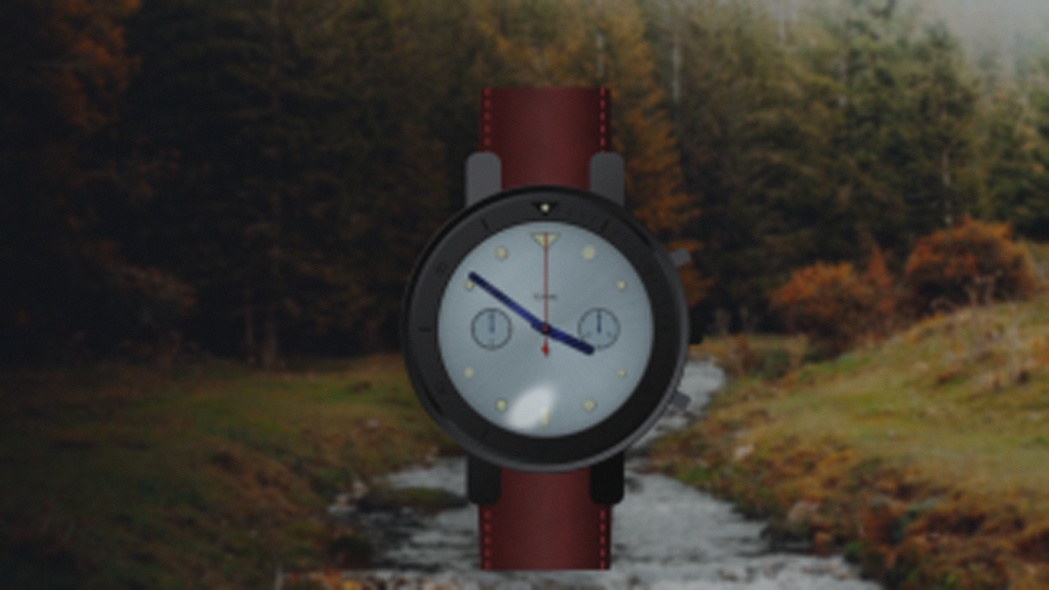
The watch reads 3h51
